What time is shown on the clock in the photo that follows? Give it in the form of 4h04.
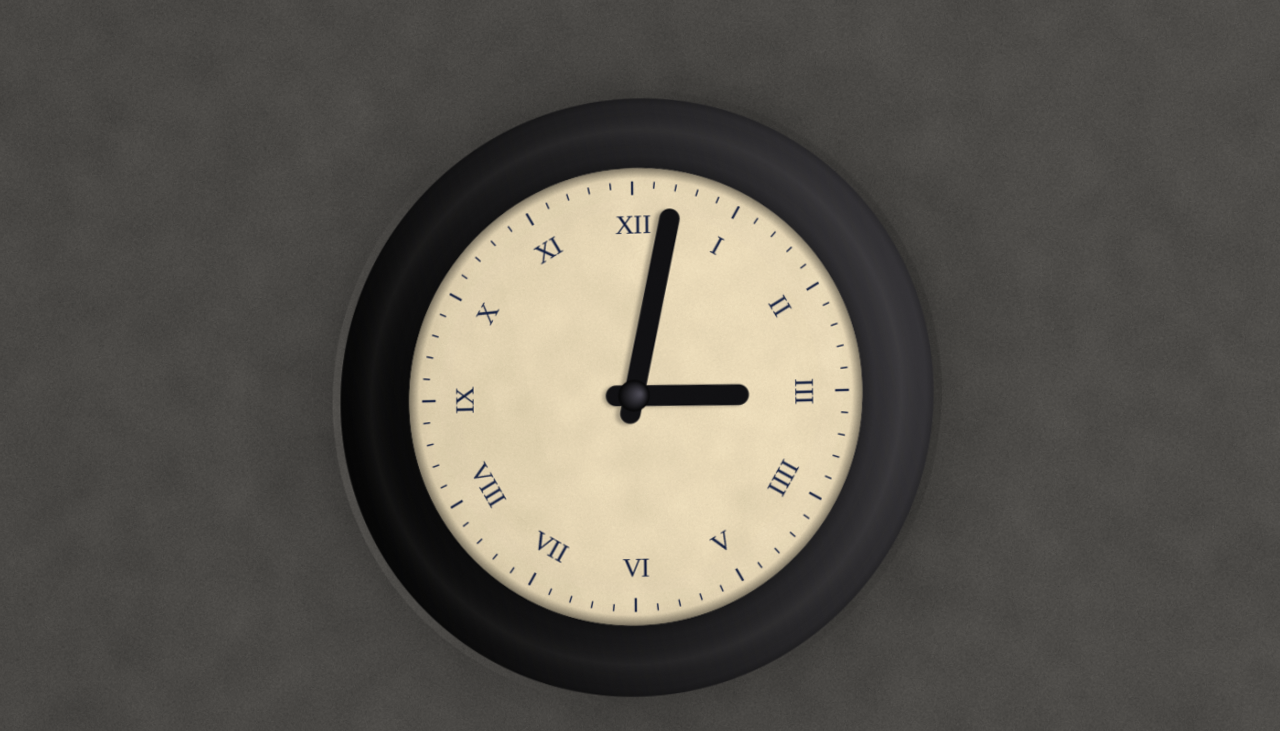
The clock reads 3h02
